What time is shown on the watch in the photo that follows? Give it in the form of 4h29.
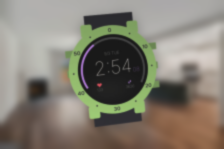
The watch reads 2h54
